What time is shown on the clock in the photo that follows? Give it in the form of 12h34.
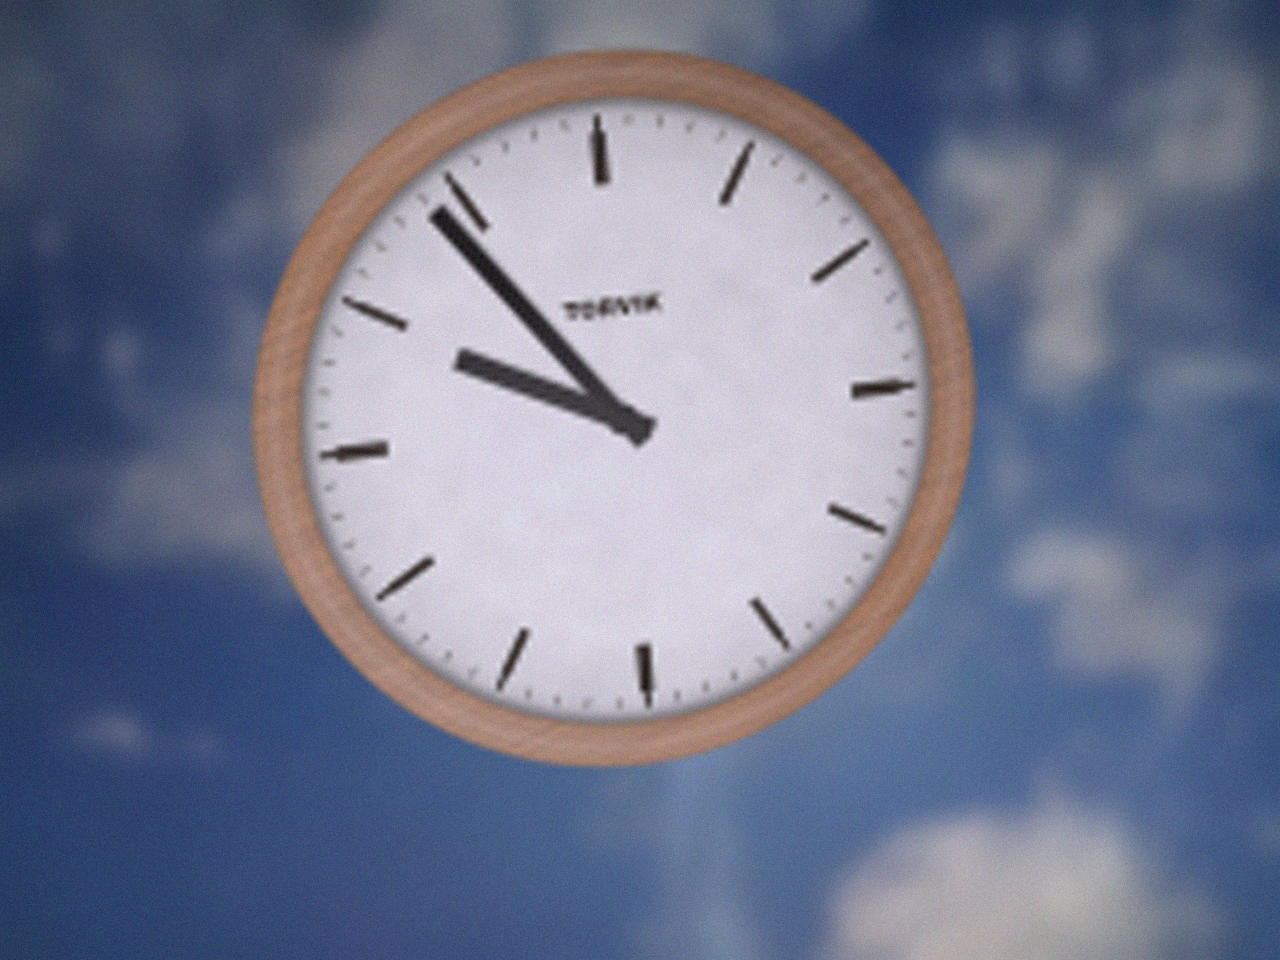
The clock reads 9h54
